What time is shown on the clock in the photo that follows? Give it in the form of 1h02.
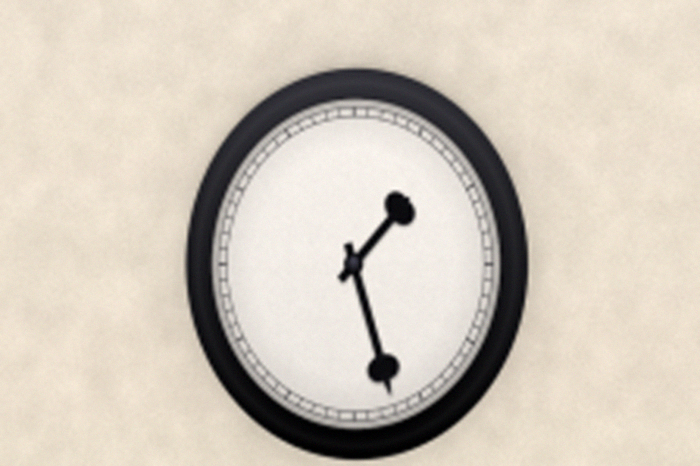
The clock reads 1h27
